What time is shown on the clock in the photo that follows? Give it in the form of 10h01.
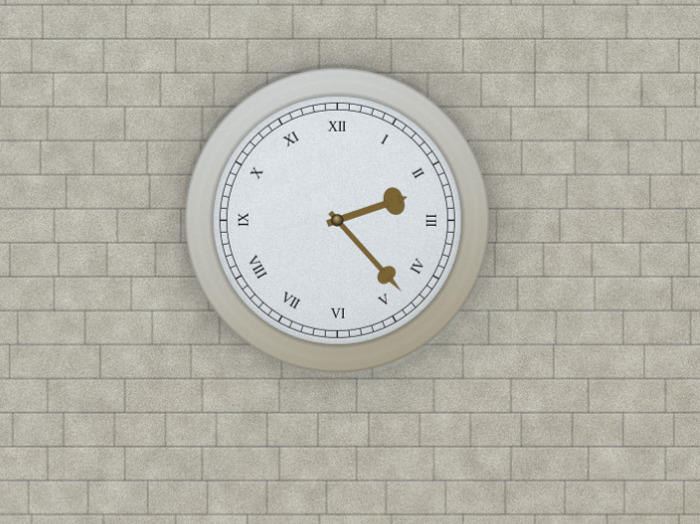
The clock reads 2h23
